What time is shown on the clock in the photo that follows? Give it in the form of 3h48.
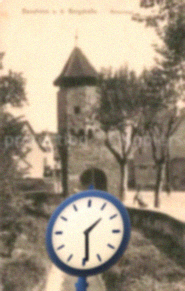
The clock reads 1h29
